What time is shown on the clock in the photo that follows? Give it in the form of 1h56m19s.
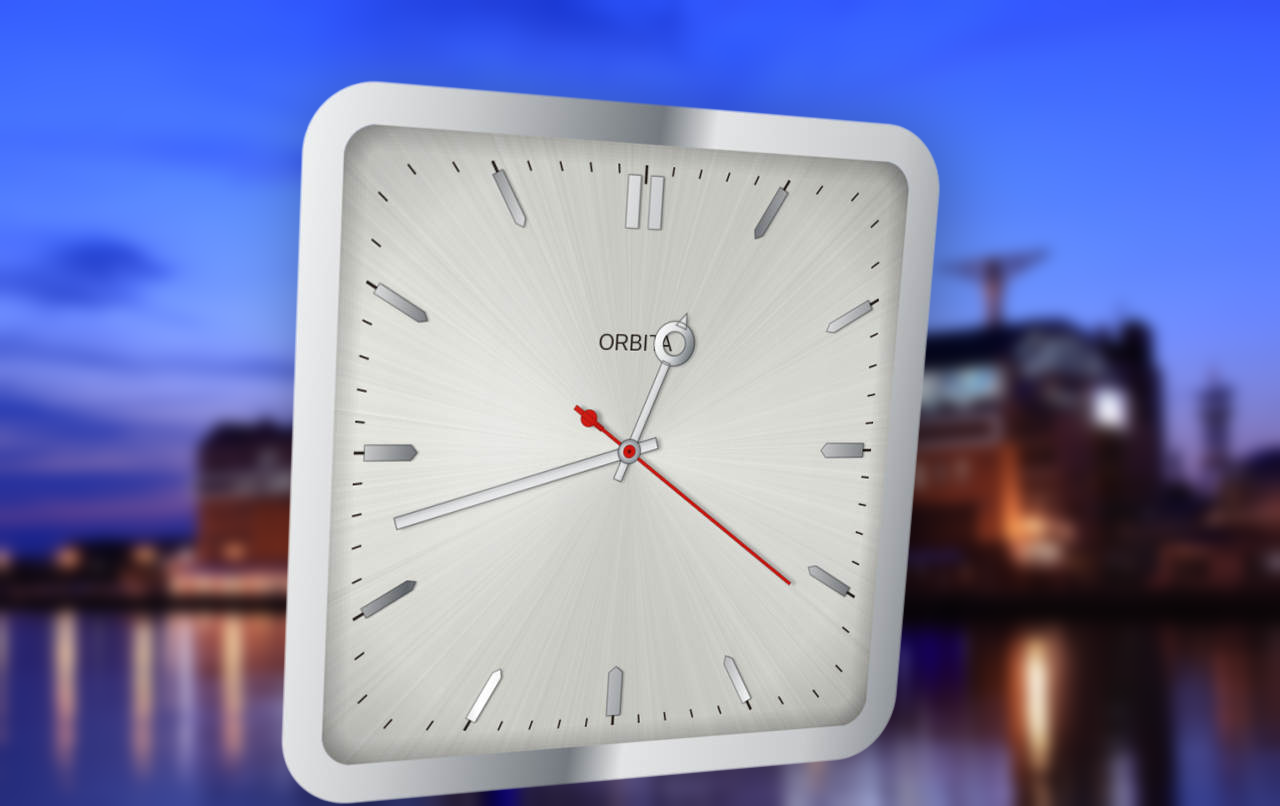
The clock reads 12h42m21s
